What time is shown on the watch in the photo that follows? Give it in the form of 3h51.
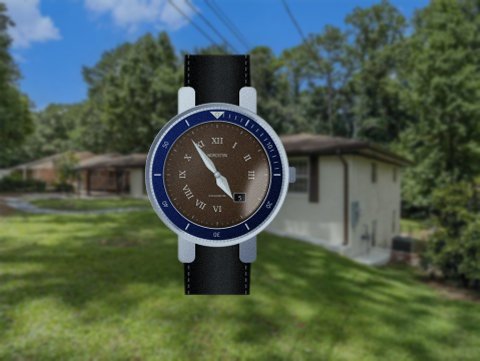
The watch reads 4h54
